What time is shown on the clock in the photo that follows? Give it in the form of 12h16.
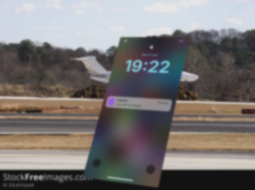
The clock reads 19h22
